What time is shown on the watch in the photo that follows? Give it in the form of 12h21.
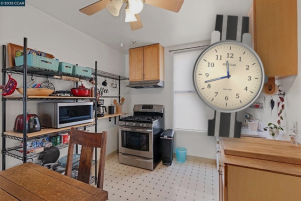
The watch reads 11h42
